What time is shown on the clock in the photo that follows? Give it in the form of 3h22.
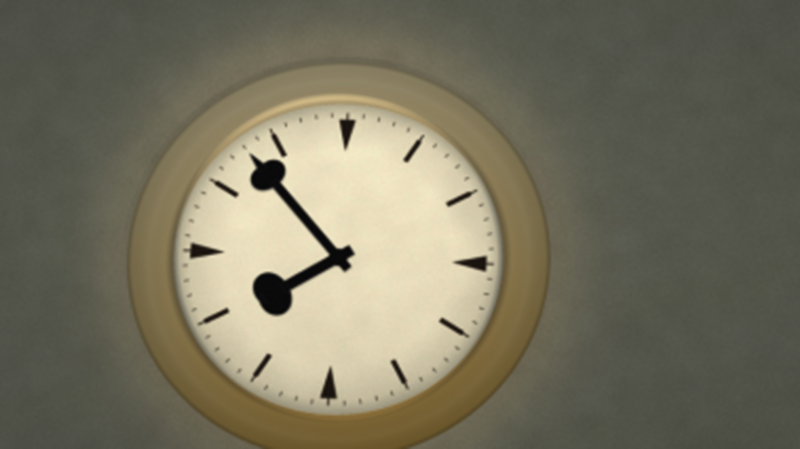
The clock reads 7h53
